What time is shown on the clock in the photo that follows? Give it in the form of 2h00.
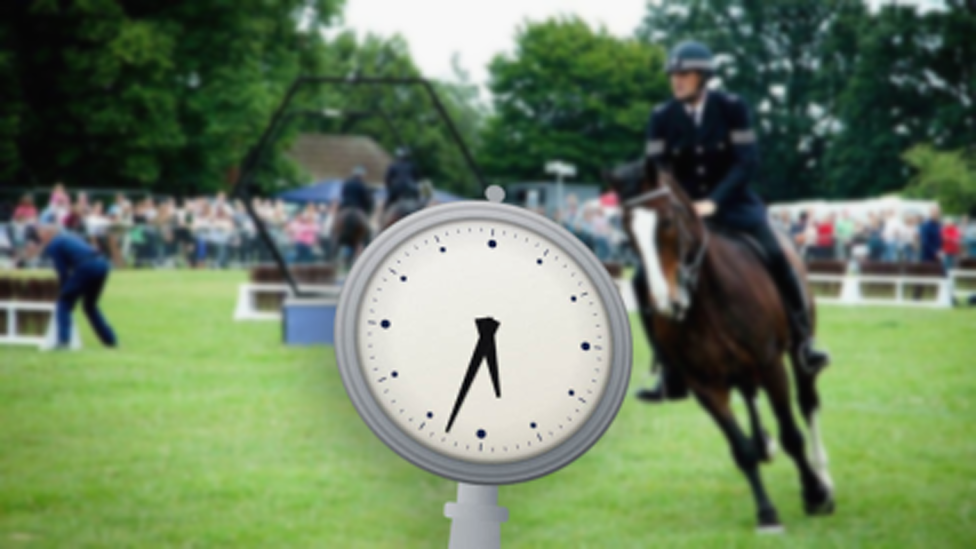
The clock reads 5h33
